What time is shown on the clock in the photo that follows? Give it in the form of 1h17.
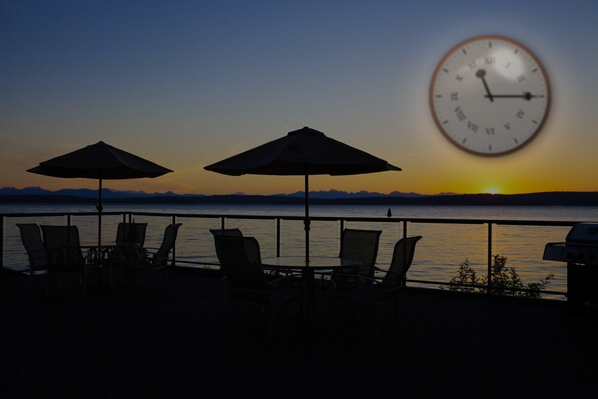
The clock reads 11h15
